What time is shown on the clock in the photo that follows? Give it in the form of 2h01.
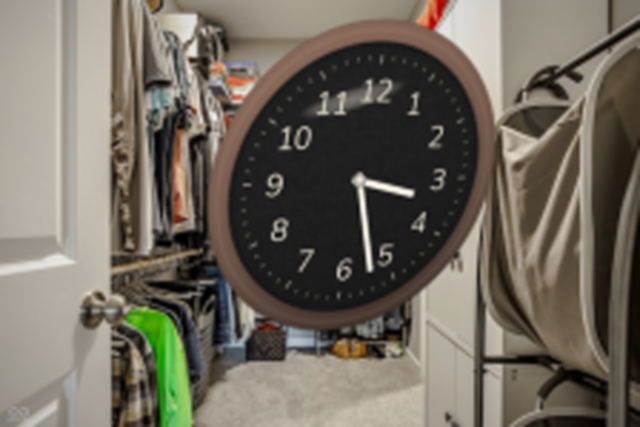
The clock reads 3h27
